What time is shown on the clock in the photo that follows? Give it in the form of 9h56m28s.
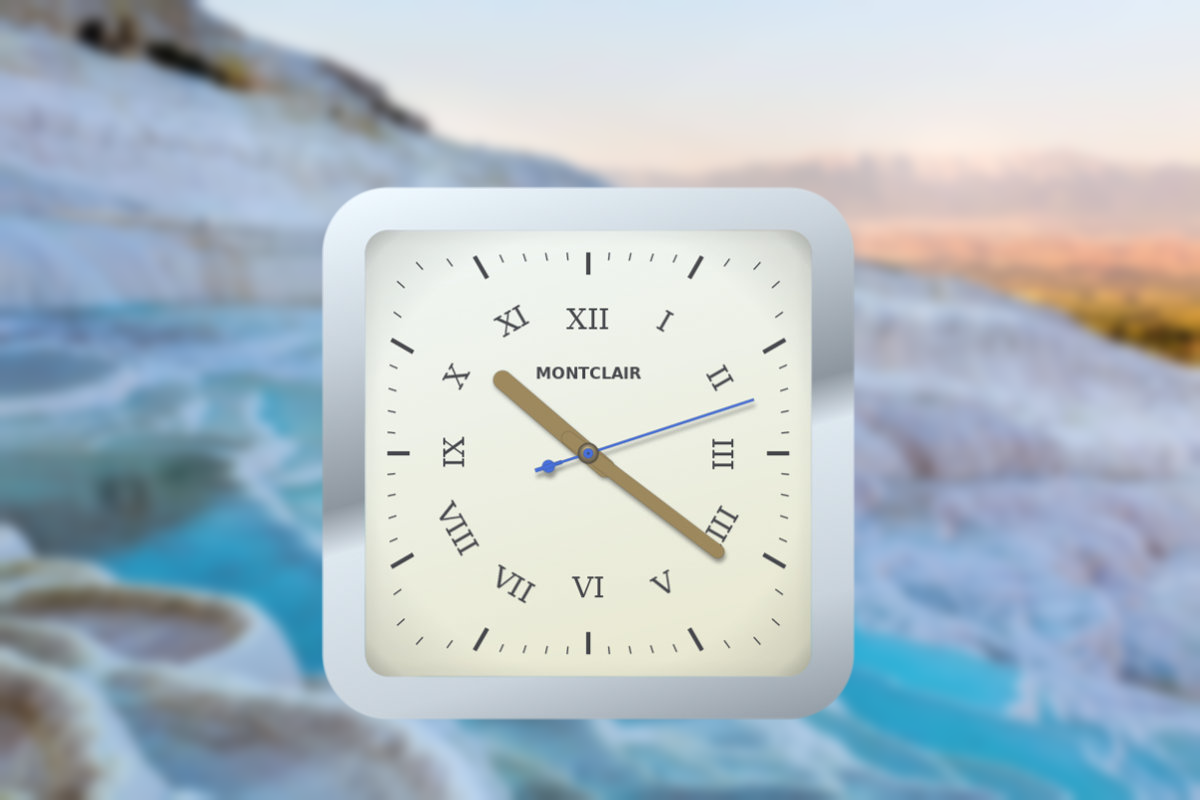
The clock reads 10h21m12s
